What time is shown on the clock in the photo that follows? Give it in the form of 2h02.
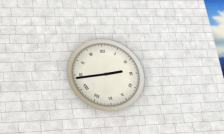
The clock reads 2h44
